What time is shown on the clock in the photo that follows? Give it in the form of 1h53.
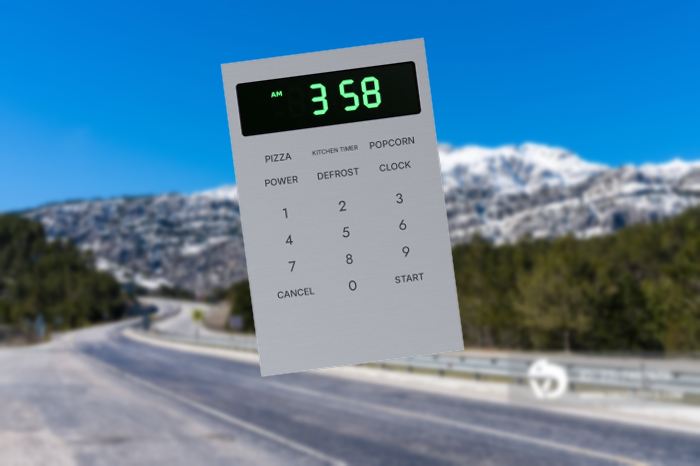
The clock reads 3h58
